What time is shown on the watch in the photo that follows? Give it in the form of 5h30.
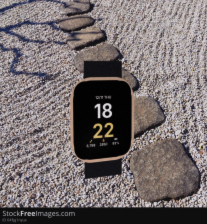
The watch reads 18h22
